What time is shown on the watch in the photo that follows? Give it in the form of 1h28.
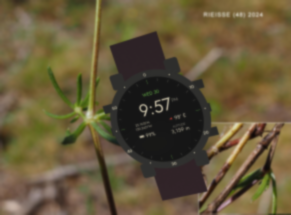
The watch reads 9h57
